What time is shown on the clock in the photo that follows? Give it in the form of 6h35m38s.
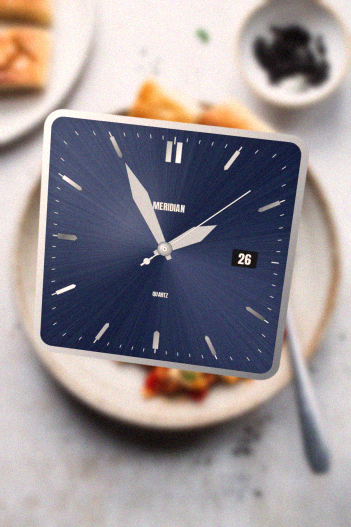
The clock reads 1h55m08s
